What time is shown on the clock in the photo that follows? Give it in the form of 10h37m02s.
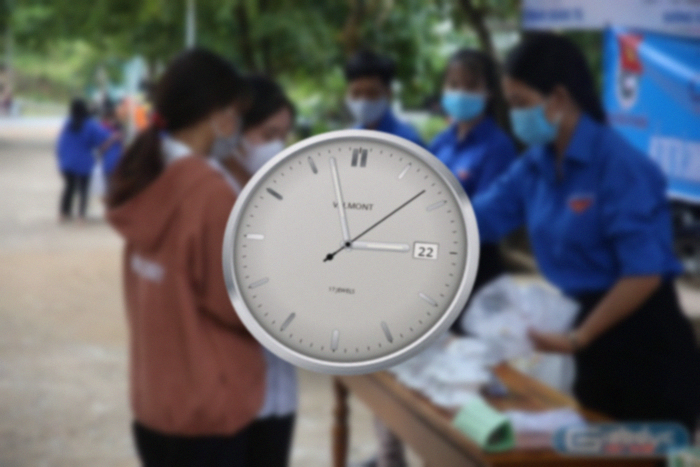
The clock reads 2h57m08s
